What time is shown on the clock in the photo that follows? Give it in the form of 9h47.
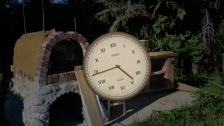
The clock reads 4h44
